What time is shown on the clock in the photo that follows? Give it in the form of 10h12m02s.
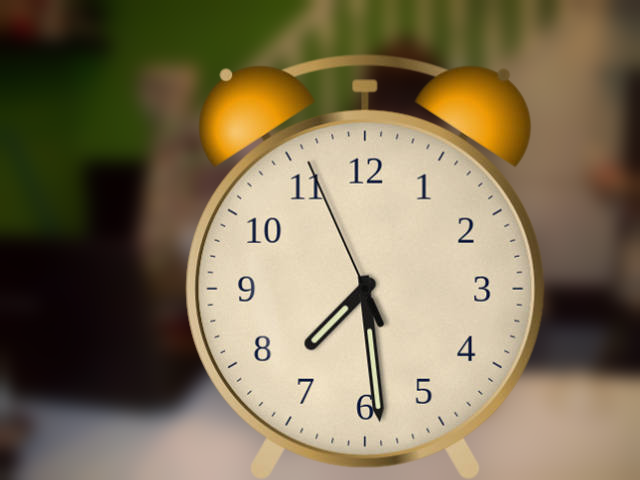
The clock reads 7h28m56s
